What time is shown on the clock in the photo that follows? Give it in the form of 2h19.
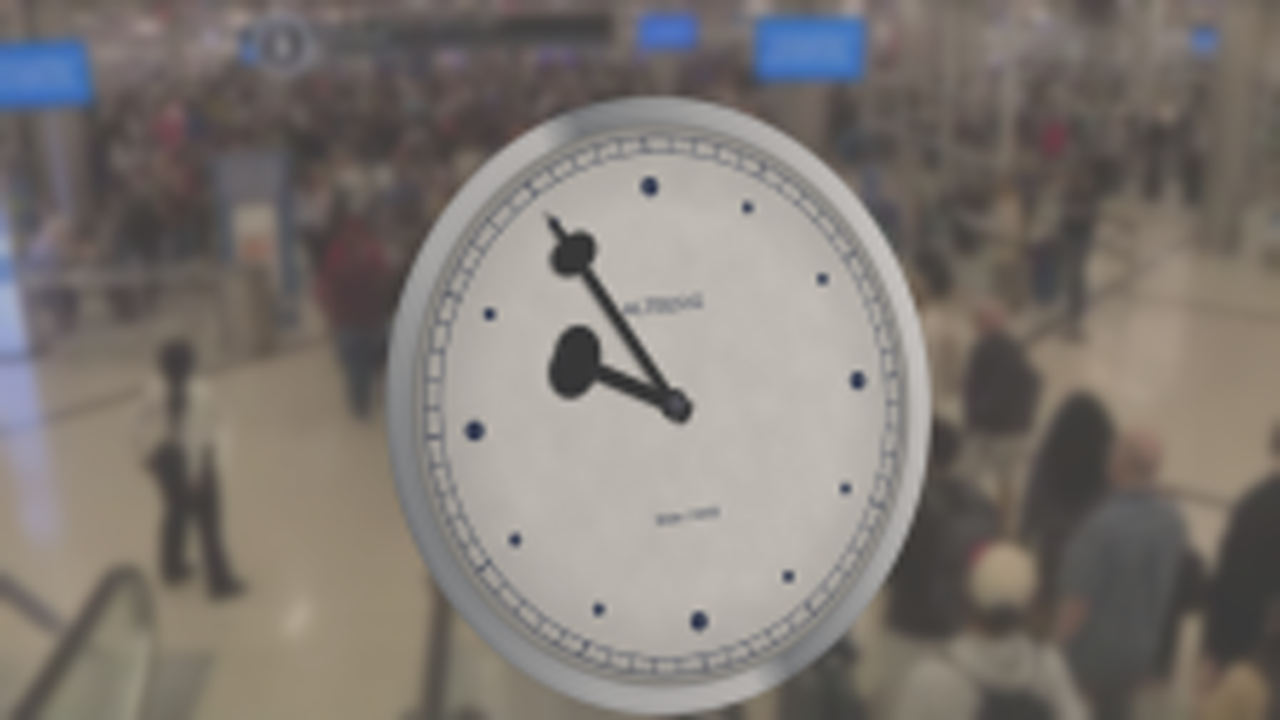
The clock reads 9h55
